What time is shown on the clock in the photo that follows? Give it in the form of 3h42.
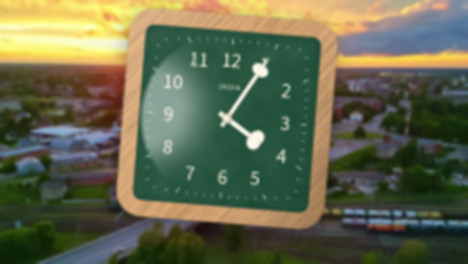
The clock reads 4h05
